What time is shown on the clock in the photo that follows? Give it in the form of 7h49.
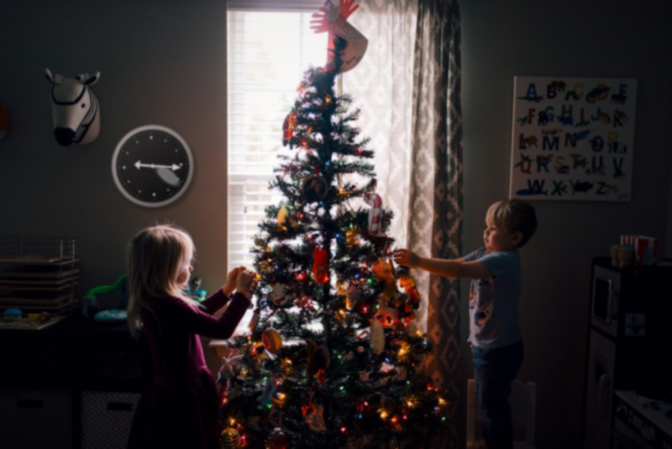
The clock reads 9h16
